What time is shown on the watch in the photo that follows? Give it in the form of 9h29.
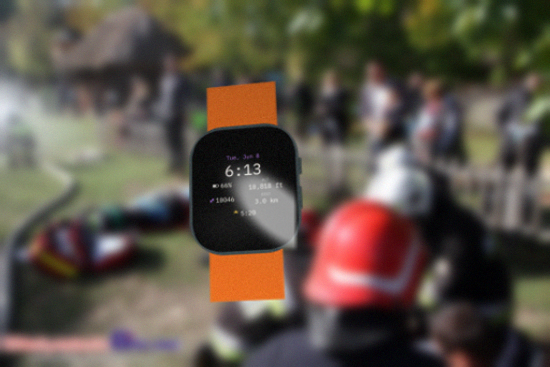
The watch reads 6h13
